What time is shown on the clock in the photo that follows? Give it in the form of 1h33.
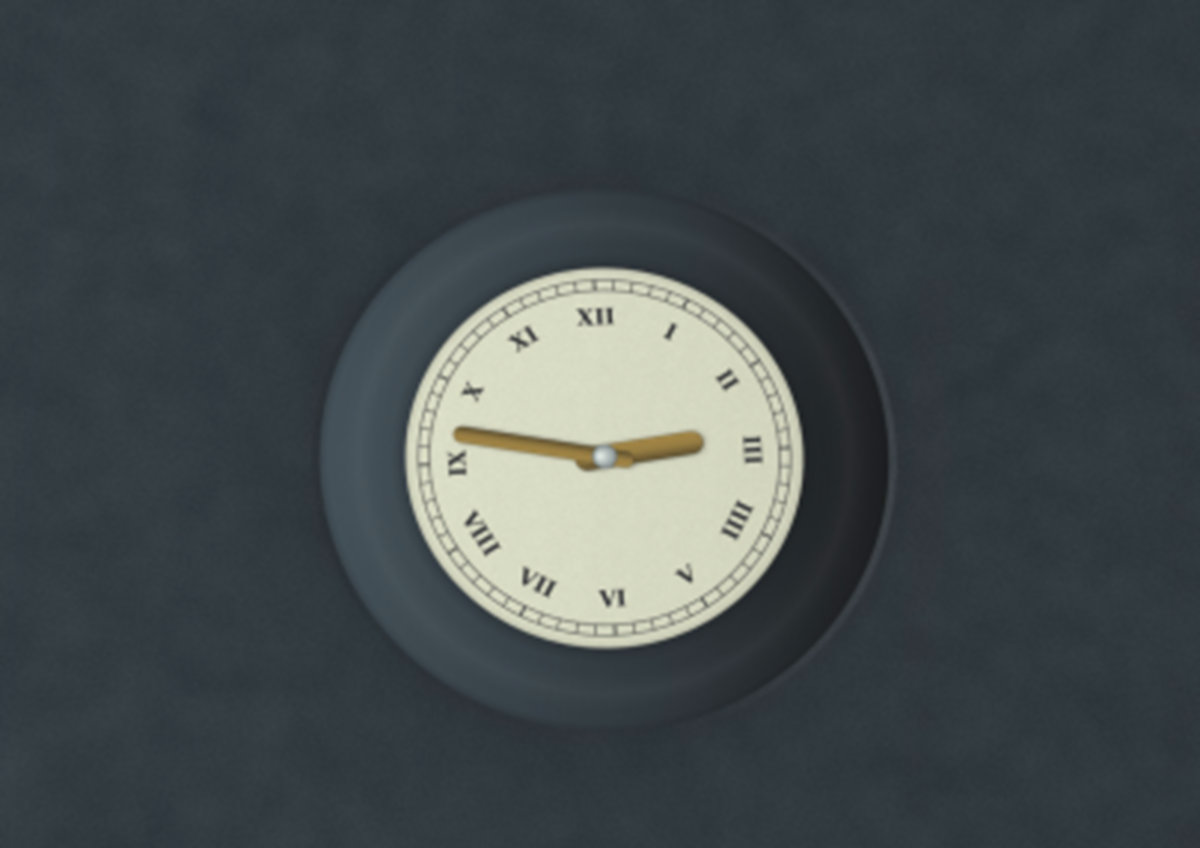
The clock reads 2h47
